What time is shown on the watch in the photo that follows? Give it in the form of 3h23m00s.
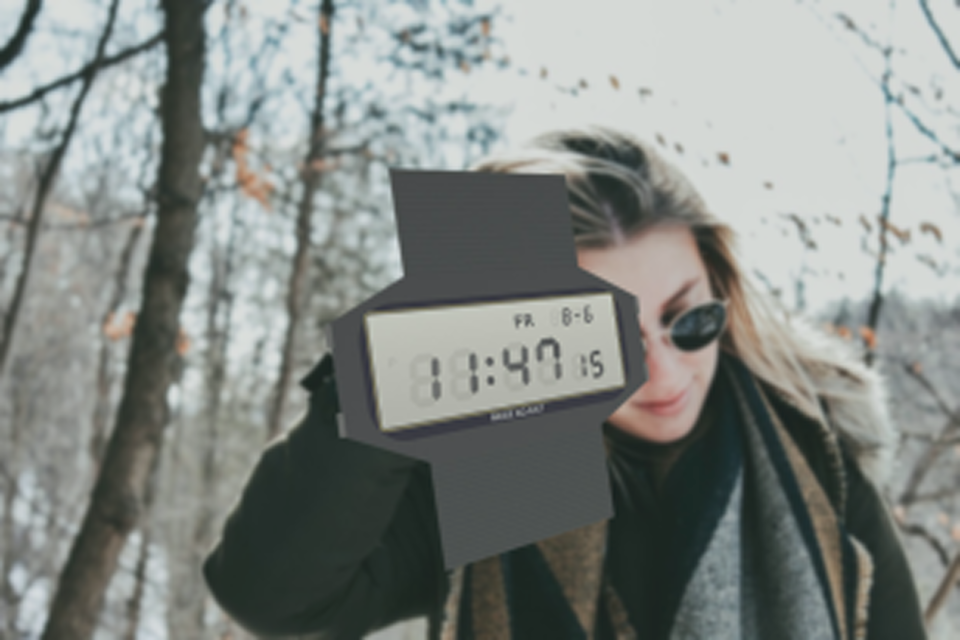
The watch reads 11h47m15s
